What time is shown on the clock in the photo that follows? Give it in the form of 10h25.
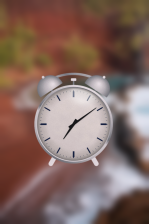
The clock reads 7h09
